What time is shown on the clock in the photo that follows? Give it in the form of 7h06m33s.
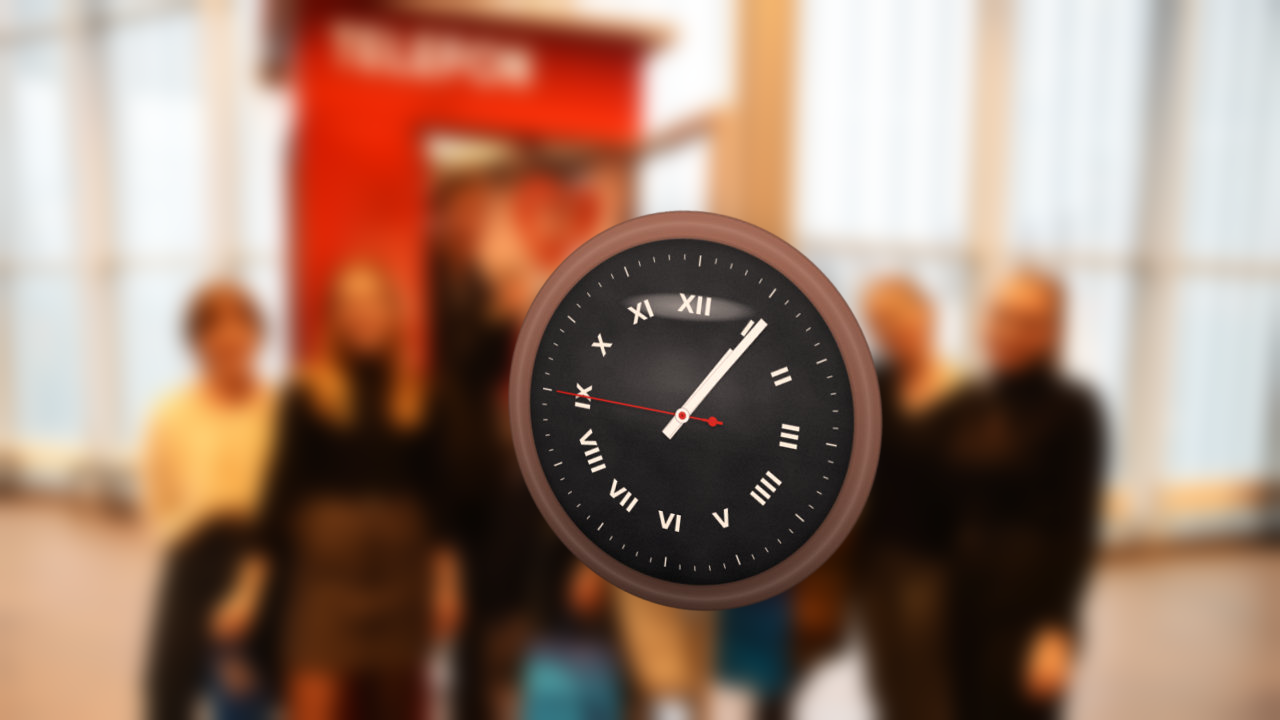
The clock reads 1h05m45s
